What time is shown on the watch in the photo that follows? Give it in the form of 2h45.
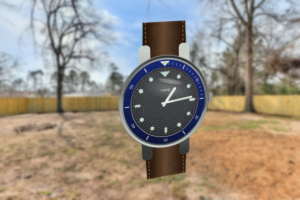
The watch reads 1h14
